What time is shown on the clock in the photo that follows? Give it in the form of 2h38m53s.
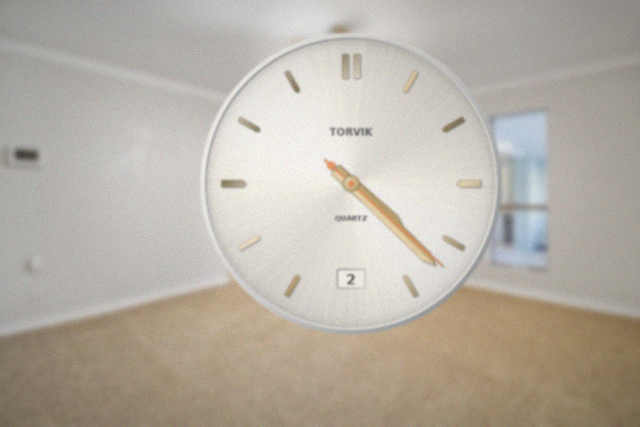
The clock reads 4h22m22s
